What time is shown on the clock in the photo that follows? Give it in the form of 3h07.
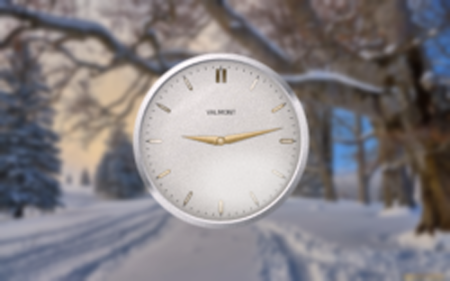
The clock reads 9h13
